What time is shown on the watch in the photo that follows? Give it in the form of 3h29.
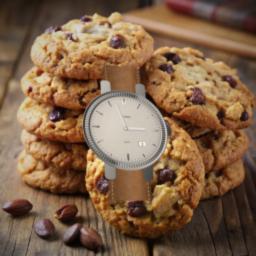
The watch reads 2h57
